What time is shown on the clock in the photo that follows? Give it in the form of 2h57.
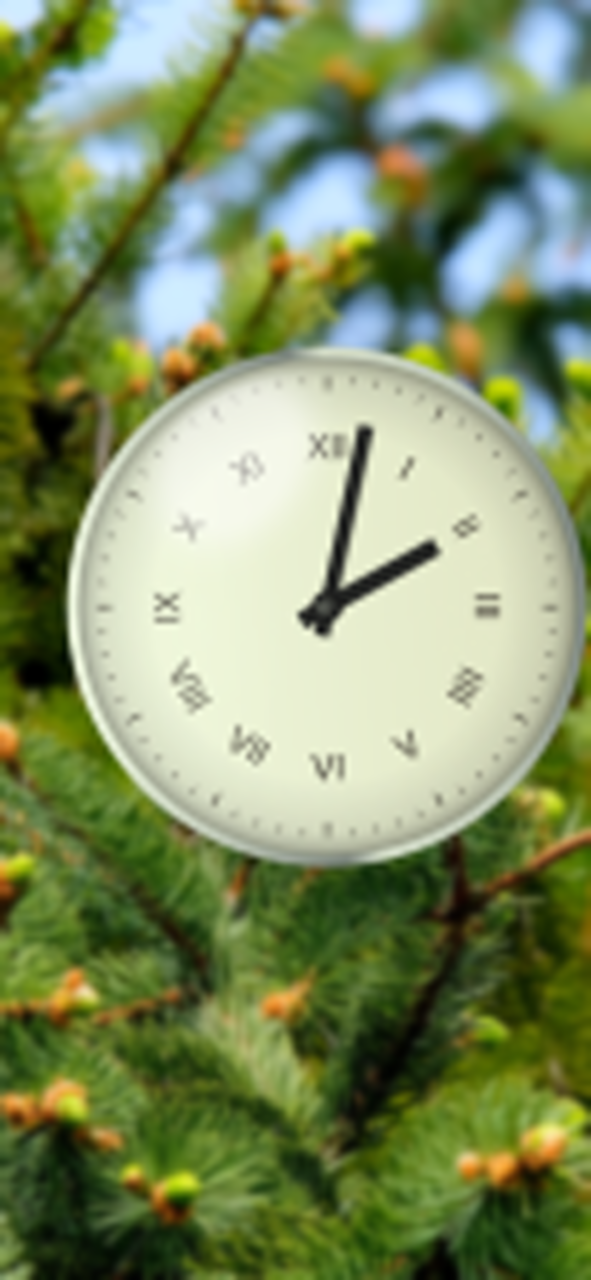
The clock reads 2h02
